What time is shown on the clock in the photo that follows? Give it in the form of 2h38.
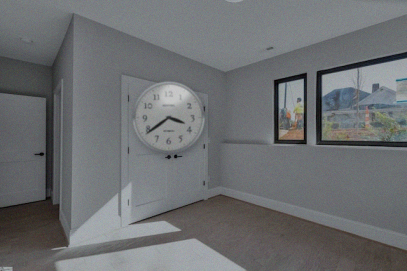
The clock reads 3h39
